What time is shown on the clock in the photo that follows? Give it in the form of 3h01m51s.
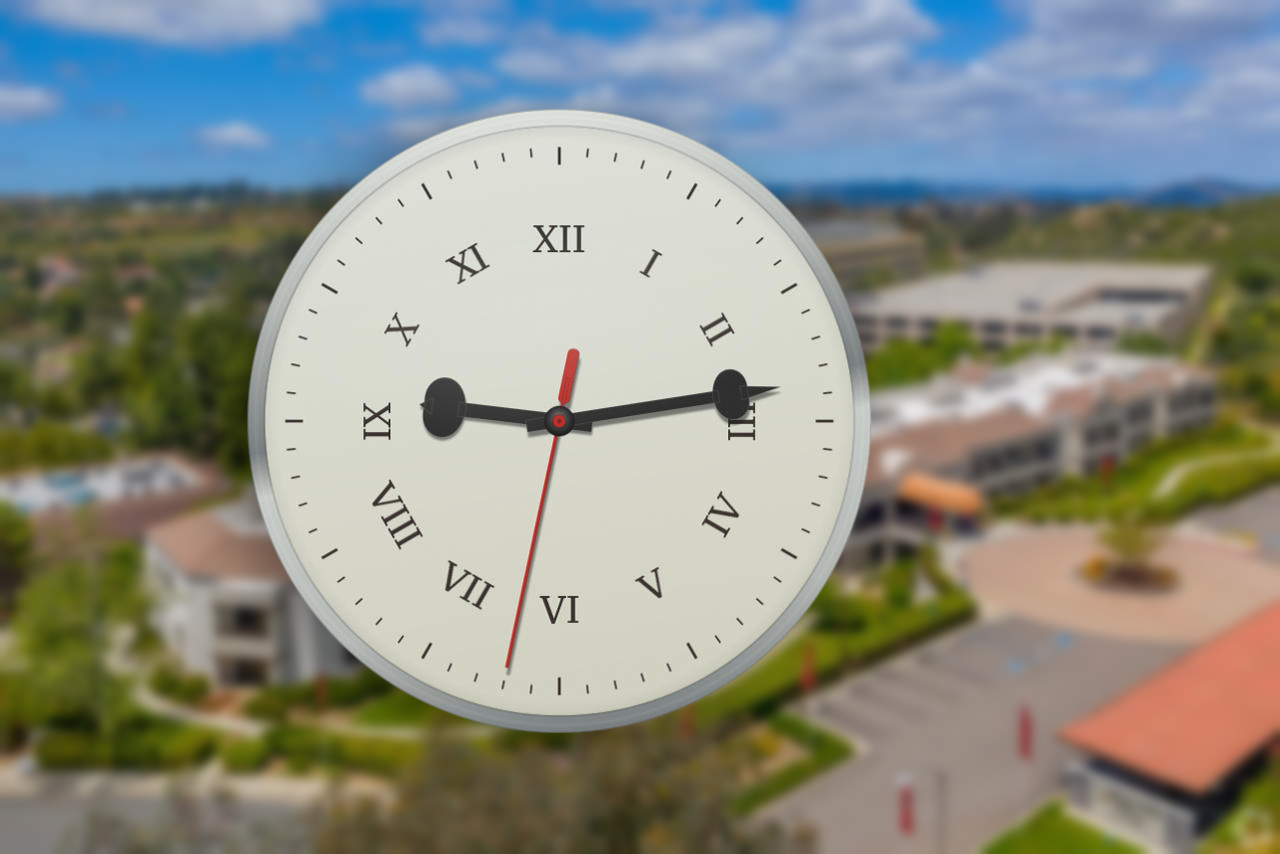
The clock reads 9h13m32s
